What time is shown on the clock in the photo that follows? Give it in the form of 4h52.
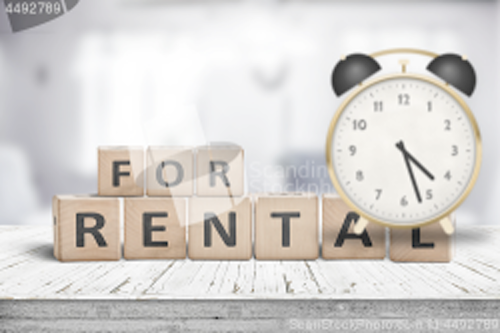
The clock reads 4h27
